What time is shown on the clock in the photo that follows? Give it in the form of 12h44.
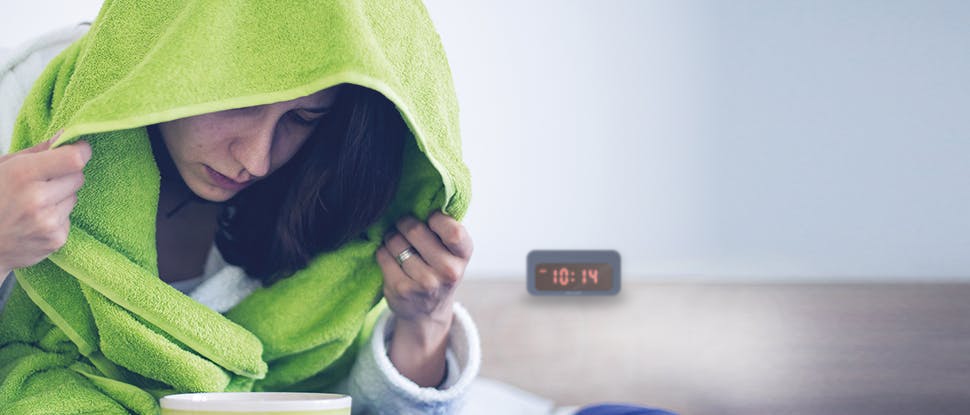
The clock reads 10h14
